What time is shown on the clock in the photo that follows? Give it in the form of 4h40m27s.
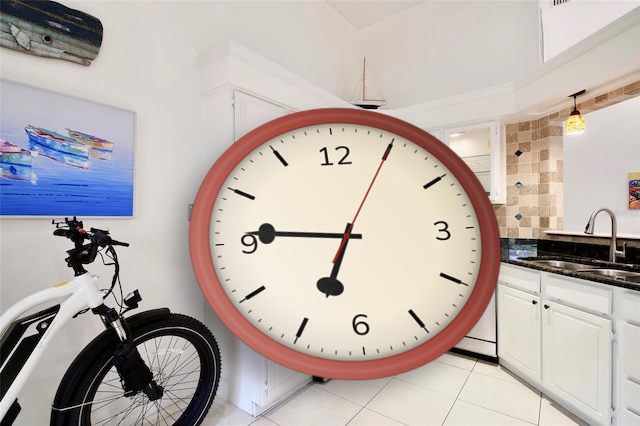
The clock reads 6h46m05s
